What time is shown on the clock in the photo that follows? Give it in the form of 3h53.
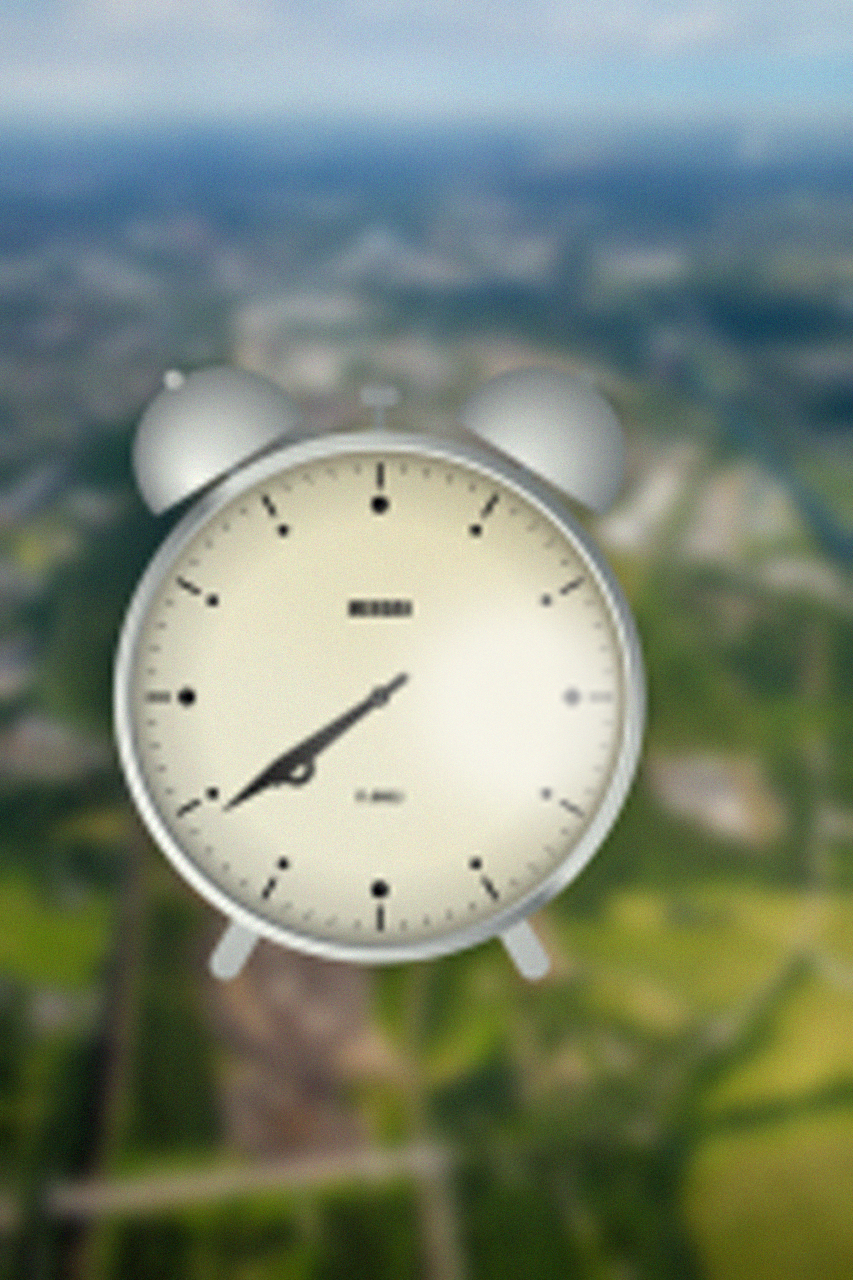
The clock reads 7h39
